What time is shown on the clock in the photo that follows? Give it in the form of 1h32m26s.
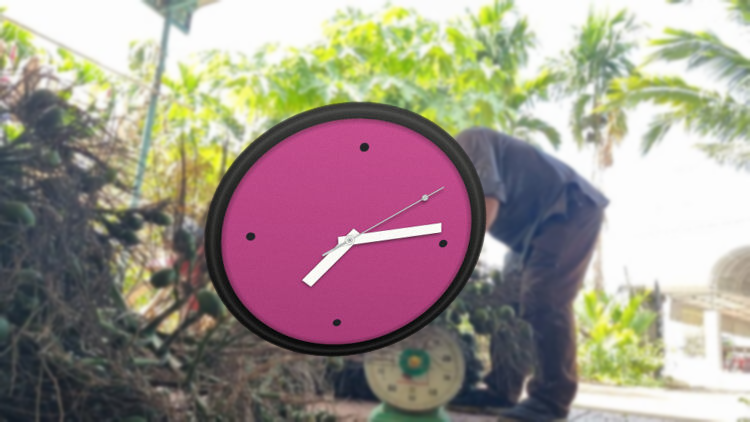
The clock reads 7h13m09s
